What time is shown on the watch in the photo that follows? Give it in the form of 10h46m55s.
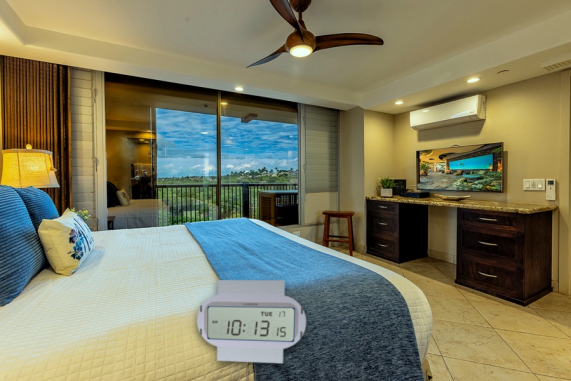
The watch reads 10h13m15s
